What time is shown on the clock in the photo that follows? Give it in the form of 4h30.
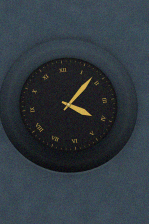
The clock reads 4h08
